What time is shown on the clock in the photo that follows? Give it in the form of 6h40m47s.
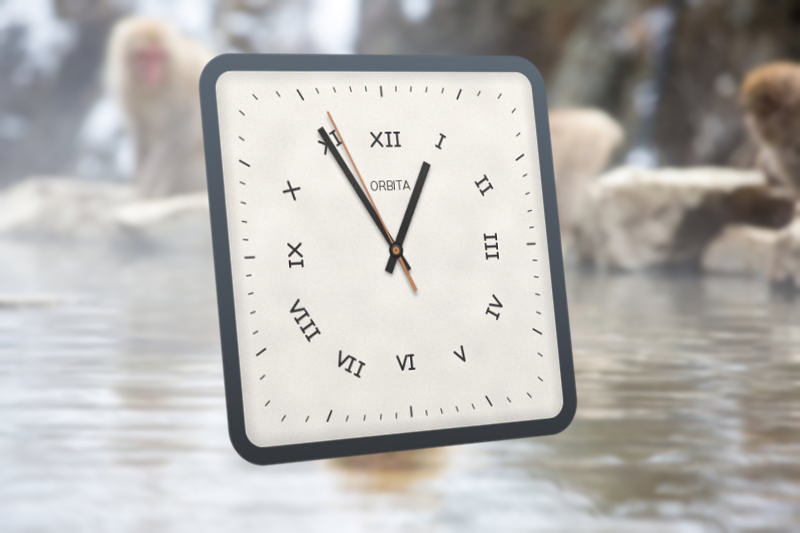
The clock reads 12h54m56s
